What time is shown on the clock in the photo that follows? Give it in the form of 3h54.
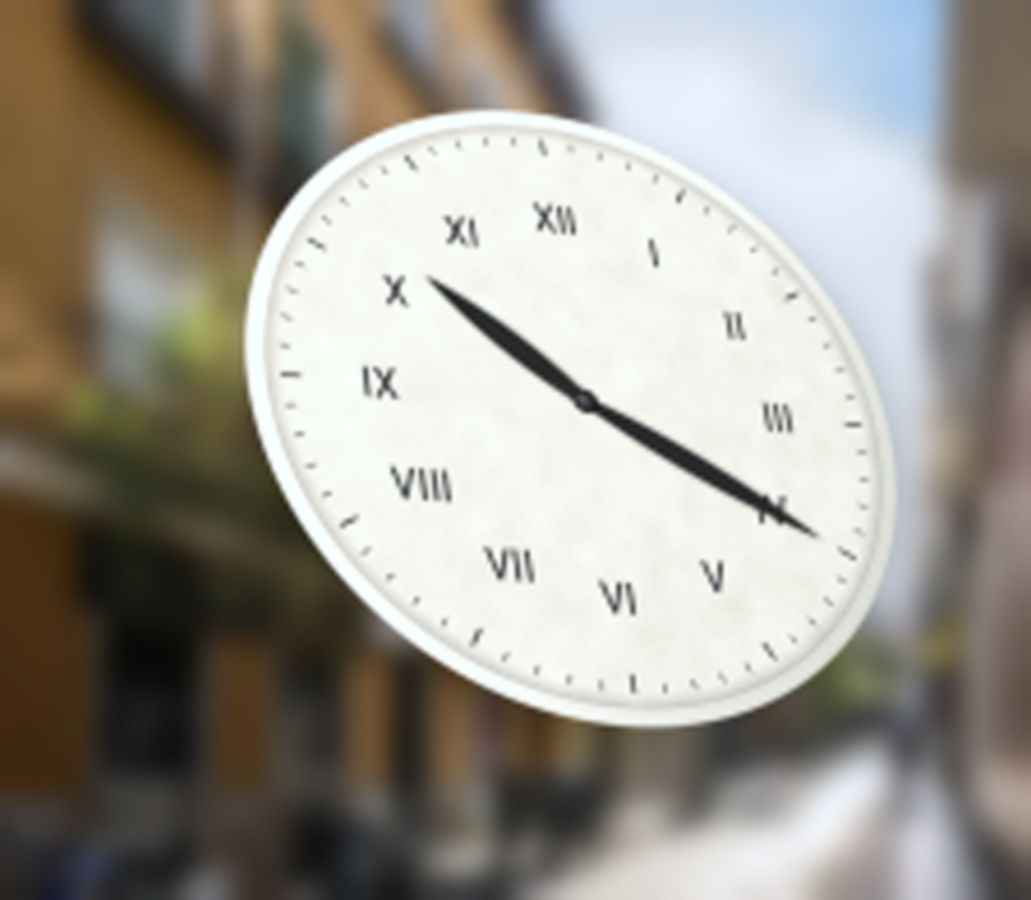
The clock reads 10h20
